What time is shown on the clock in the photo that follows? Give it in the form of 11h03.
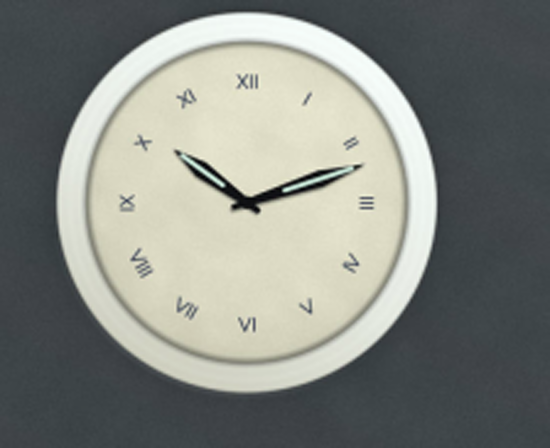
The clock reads 10h12
